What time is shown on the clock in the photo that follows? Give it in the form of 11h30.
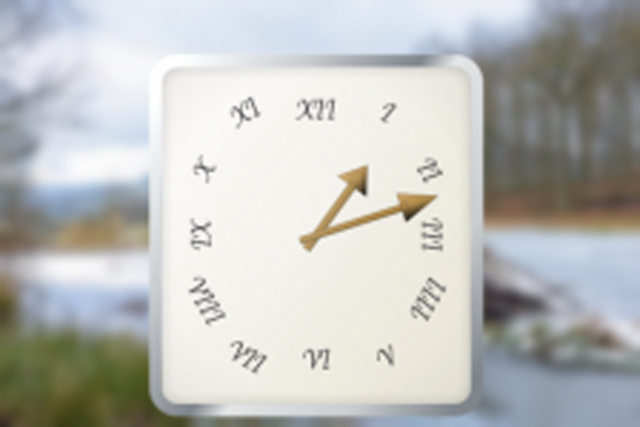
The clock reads 1h12
